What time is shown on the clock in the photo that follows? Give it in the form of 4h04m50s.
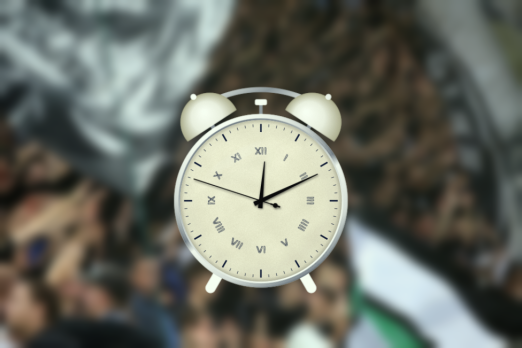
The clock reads 12h10m48s
